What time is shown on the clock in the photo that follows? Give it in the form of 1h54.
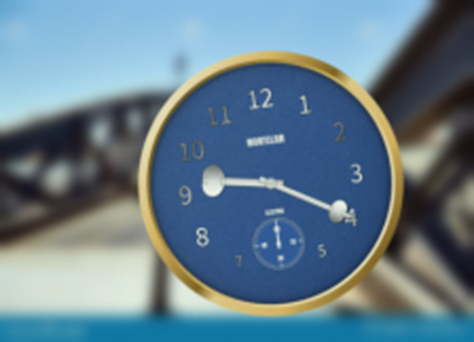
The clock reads 9h20
